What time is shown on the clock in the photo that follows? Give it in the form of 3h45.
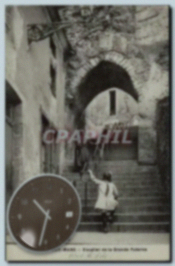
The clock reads 10h32
